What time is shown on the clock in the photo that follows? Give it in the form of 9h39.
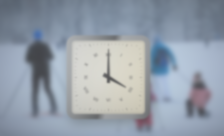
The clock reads 4h00
